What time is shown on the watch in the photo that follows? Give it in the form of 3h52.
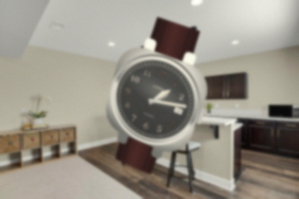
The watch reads 1h13
